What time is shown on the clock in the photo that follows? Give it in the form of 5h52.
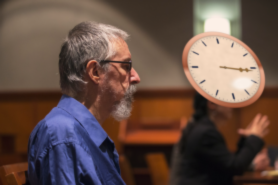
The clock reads 3h16
